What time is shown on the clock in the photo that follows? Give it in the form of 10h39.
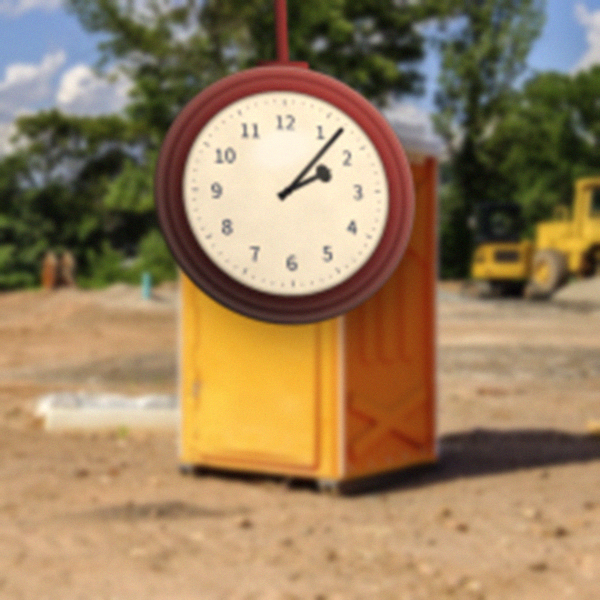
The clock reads 2h07
